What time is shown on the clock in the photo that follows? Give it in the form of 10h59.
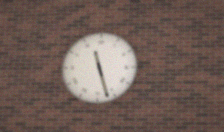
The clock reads 11h27
